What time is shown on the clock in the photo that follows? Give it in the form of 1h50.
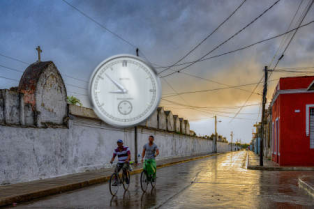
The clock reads 8h52
